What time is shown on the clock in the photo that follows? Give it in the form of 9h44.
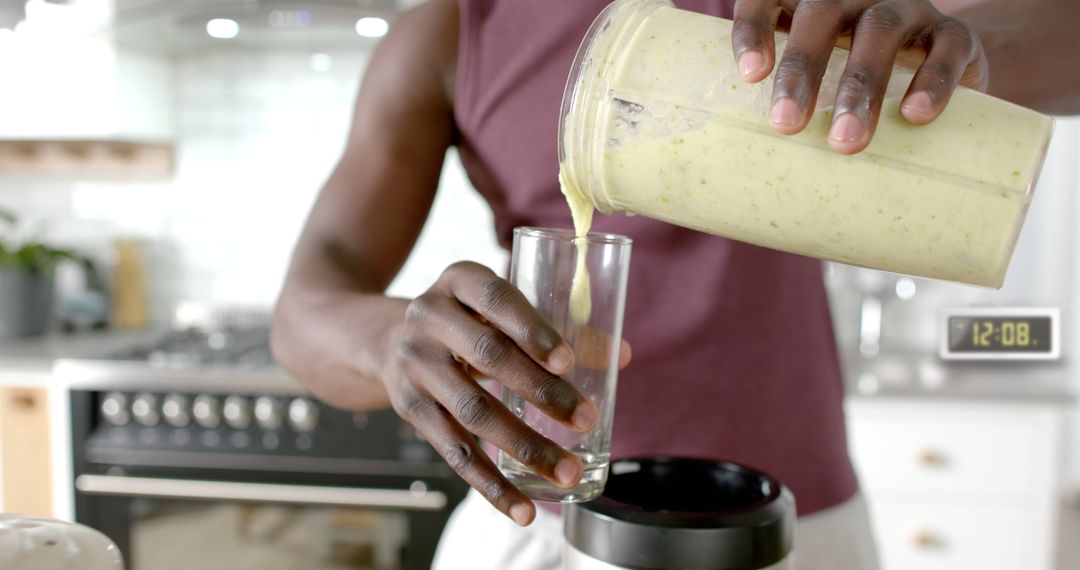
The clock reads 12h08
